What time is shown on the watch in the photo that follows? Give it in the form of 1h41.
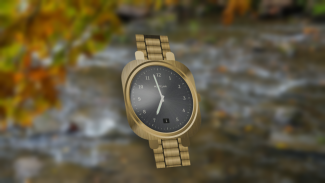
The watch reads 6h58
